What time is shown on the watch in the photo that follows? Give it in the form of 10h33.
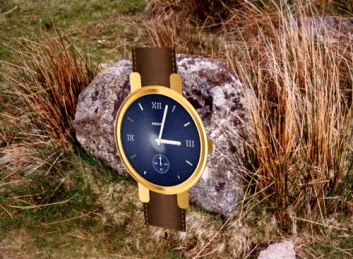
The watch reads 3h03
